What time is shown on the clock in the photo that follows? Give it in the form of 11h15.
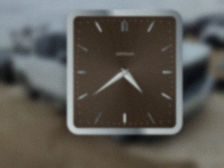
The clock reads 4h39
